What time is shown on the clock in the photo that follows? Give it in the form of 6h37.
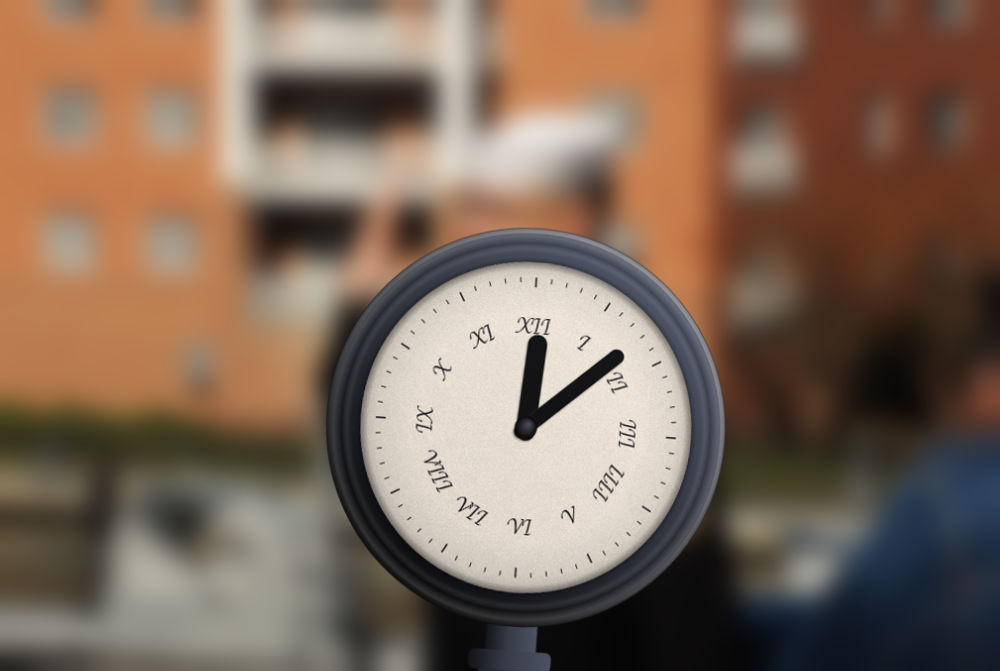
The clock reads 12h08
